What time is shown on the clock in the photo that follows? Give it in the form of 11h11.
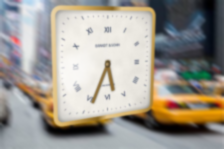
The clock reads 5h34
